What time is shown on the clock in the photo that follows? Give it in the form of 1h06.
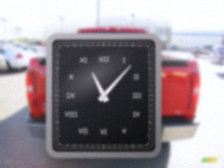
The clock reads 11h07
